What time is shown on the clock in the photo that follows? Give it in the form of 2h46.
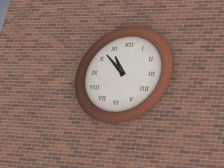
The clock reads 10h52
